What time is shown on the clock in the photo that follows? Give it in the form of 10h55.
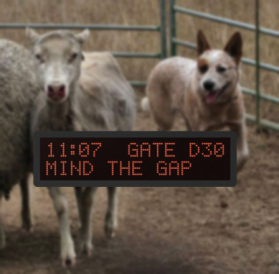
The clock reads 11h07
